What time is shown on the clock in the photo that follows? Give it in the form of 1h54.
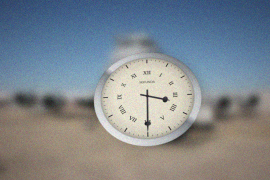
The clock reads 3h30
